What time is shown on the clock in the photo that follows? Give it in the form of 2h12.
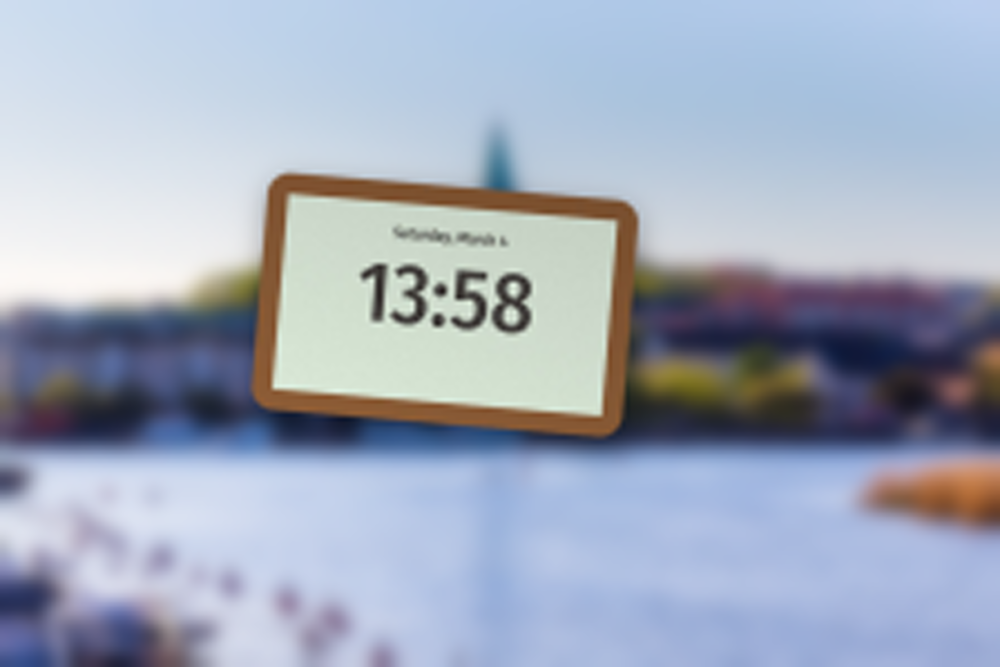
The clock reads 13h58
